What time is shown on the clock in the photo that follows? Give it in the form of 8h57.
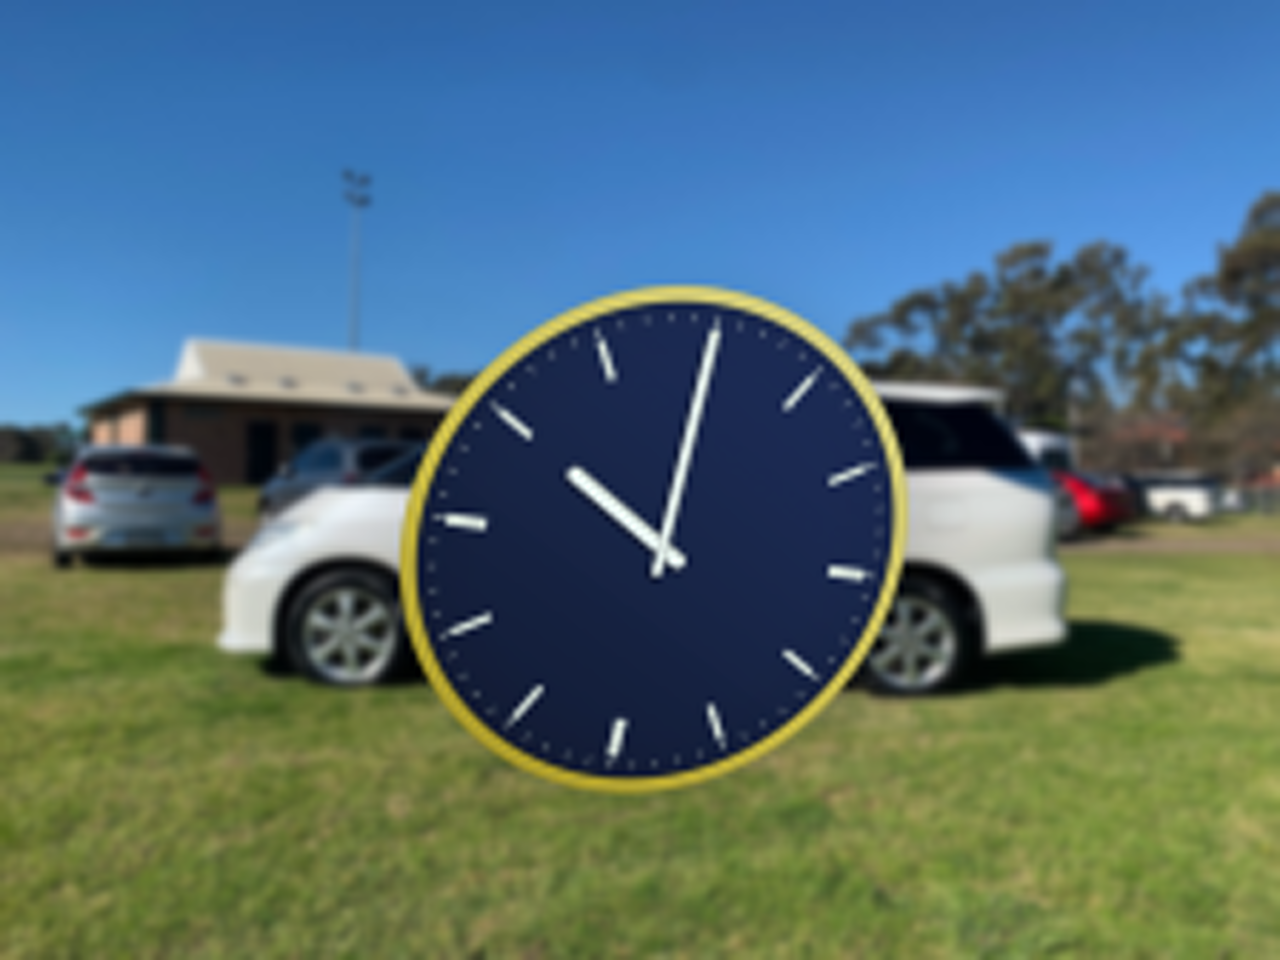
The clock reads 10h00
